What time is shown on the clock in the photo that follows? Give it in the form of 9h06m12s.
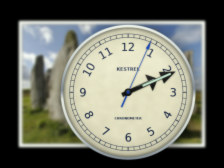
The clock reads 2h11m04s
